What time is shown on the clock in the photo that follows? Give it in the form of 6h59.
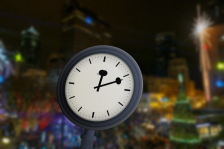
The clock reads 12h11
